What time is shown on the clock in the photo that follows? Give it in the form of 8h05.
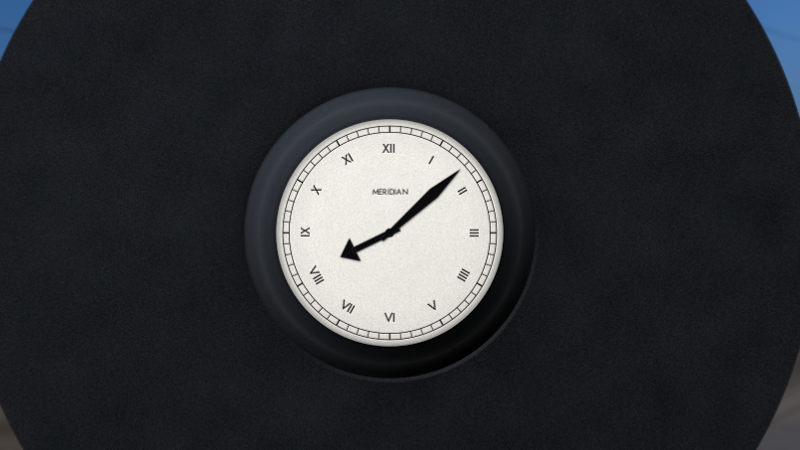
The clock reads 8h08
